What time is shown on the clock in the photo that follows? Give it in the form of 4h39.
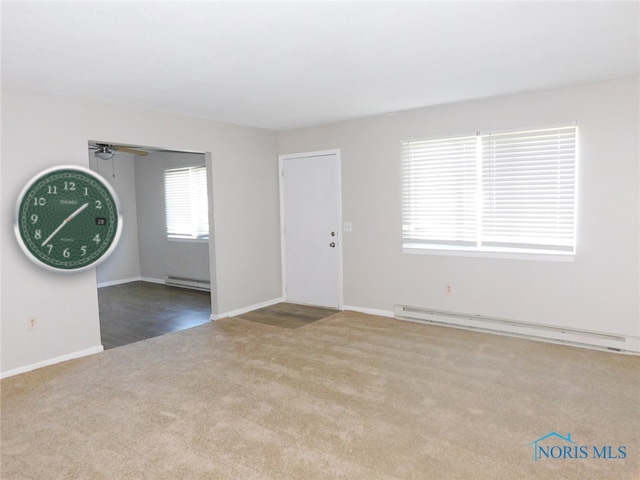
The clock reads 1h37
